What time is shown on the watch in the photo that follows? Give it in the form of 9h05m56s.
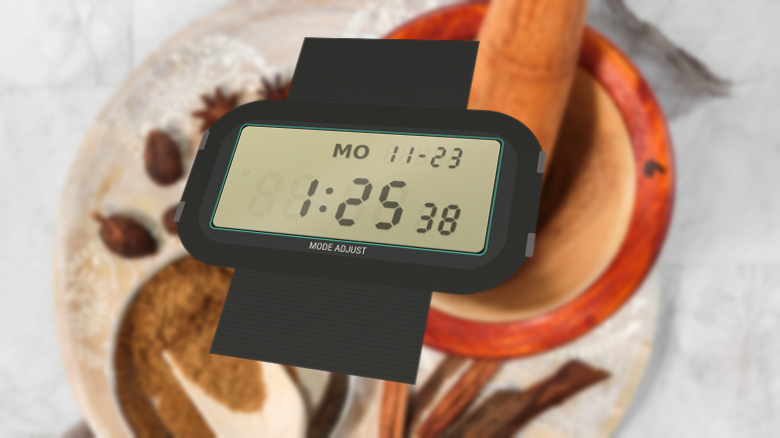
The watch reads 1h25m38s
